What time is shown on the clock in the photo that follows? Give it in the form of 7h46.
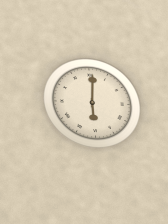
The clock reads 6h01
